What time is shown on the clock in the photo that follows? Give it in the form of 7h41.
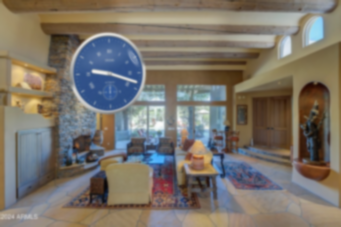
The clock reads 9h18
